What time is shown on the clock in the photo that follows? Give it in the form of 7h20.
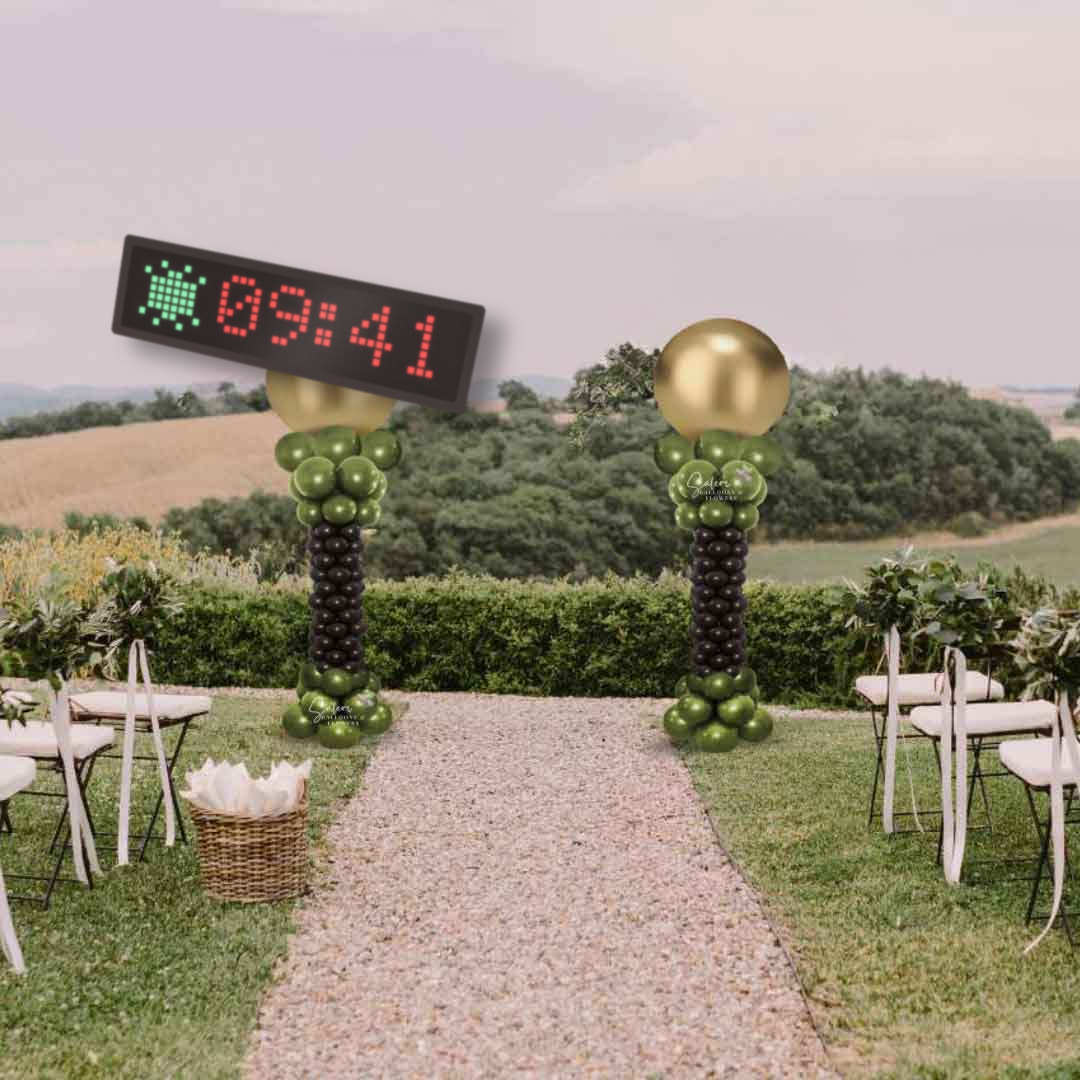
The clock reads 9h41
